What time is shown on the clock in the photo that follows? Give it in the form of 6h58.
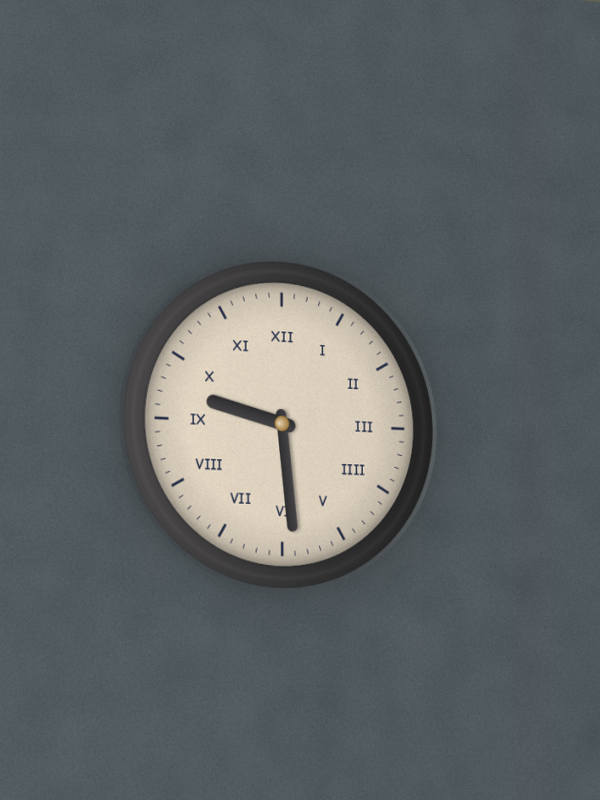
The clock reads 9h29
